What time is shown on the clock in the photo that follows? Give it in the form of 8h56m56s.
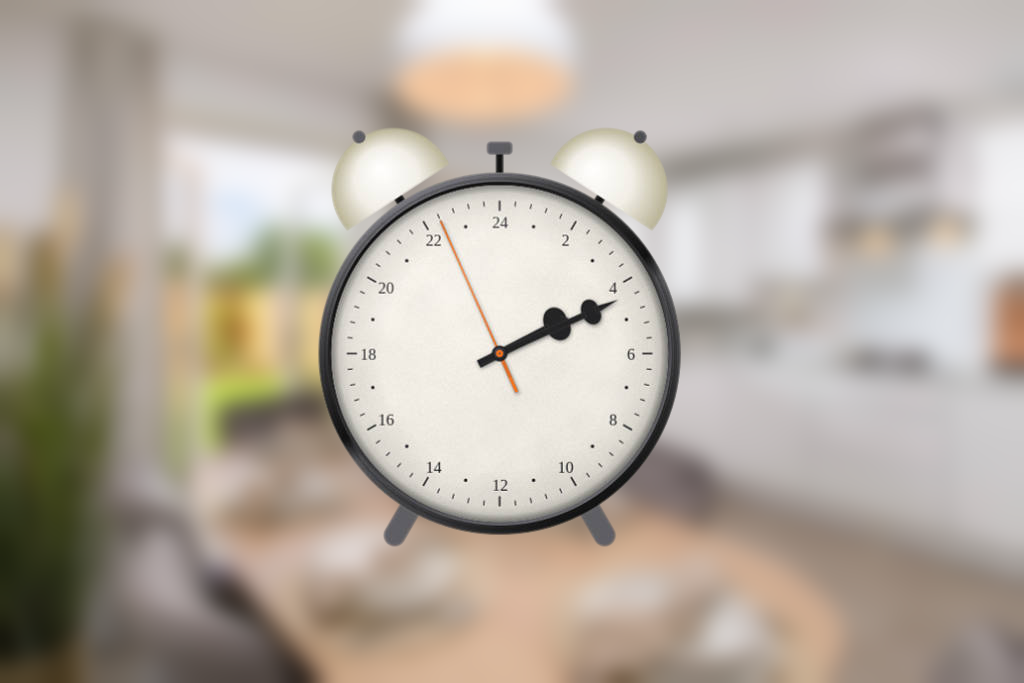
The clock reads 4h10m56s
